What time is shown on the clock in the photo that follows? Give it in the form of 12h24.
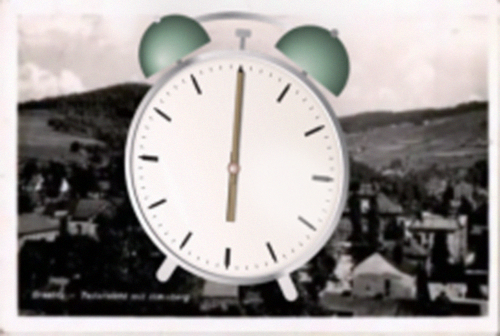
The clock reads 6h00
